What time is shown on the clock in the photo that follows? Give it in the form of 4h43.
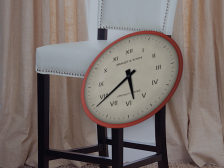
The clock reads 5h39
